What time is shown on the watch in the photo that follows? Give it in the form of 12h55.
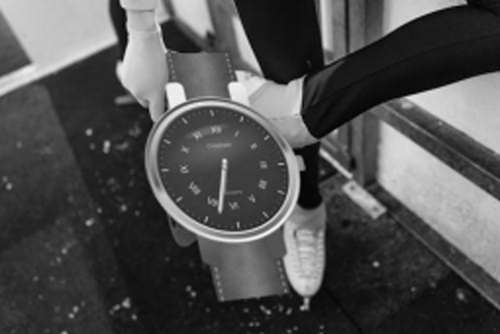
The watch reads 6h33
